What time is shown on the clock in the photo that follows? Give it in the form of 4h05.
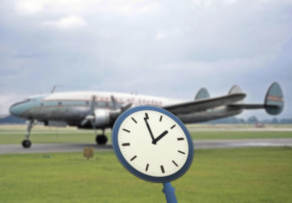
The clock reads 1h59
